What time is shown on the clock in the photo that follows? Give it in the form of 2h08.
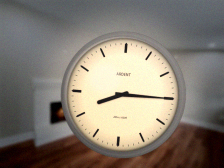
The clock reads 8h15
